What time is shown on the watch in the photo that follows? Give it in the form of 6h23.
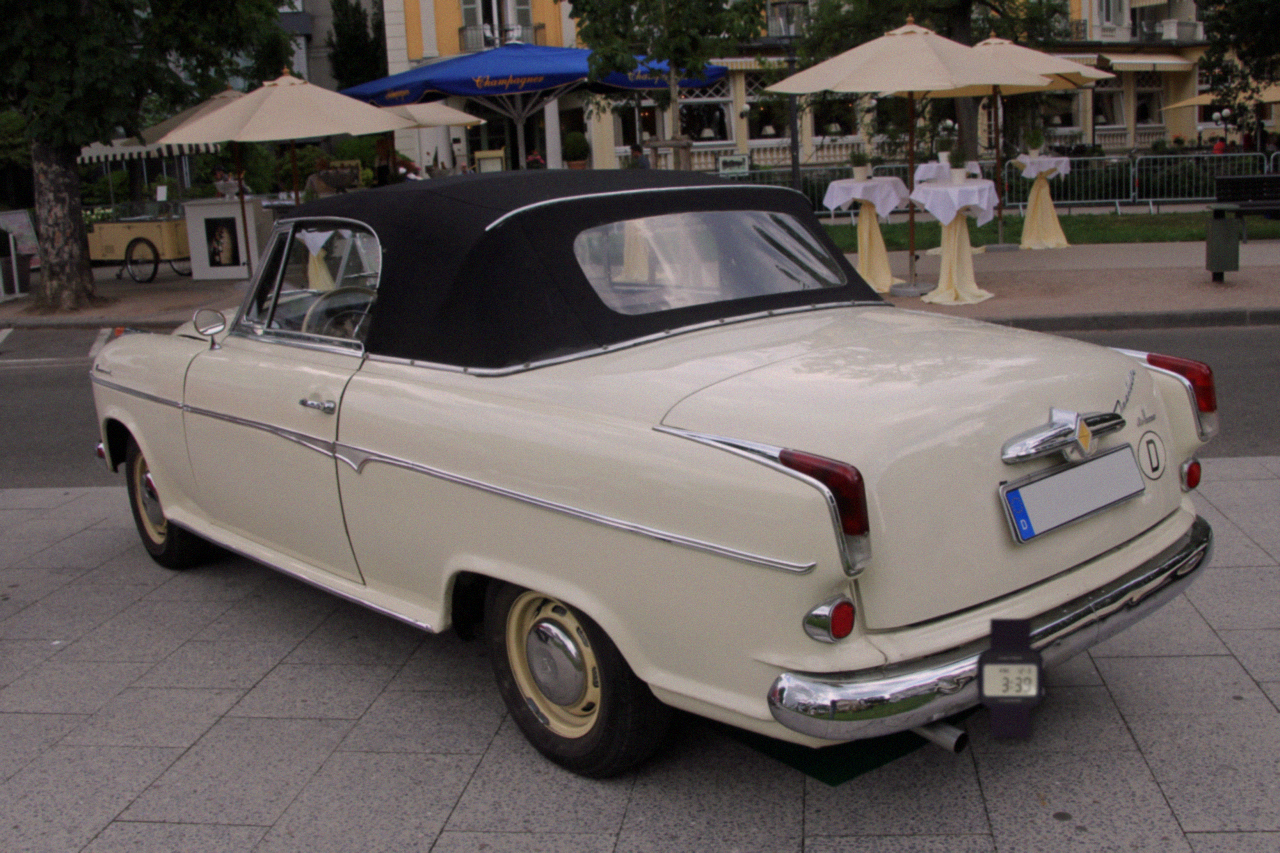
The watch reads 3h39
